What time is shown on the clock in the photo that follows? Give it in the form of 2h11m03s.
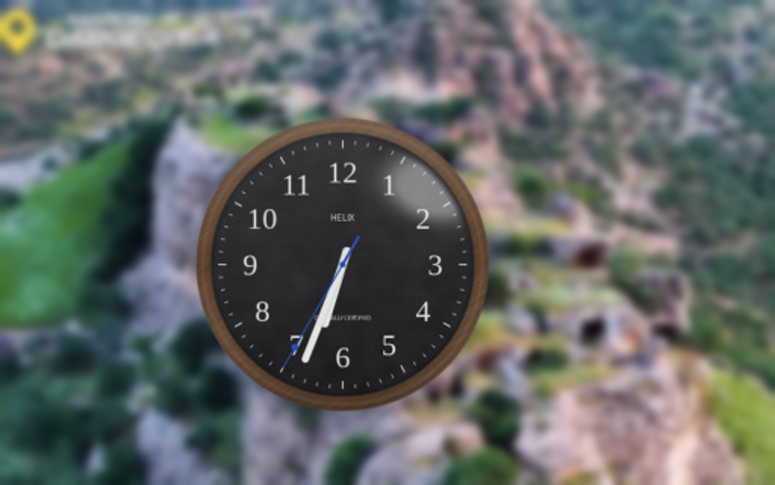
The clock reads 6h33m35s
